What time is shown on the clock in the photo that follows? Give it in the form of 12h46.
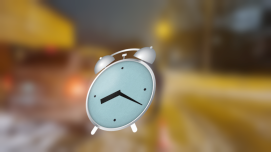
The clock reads 8h20
